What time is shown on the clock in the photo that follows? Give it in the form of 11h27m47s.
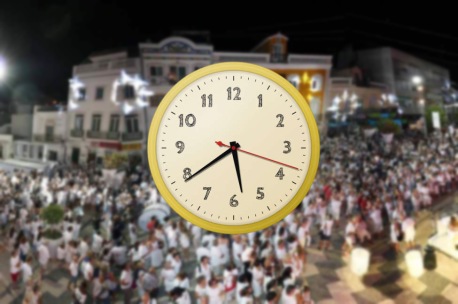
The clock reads 5h39m18s
